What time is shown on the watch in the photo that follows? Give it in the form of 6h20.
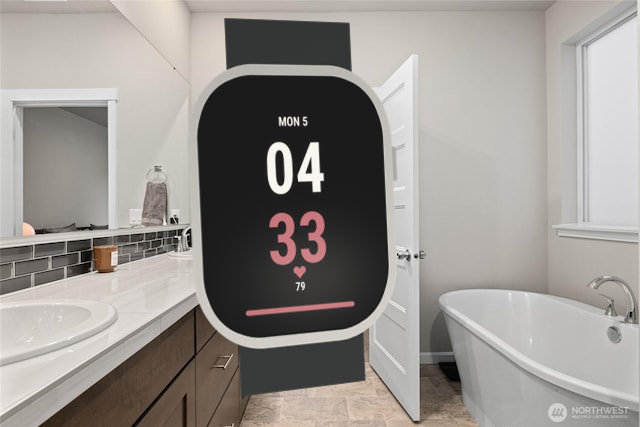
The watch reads 4h33
